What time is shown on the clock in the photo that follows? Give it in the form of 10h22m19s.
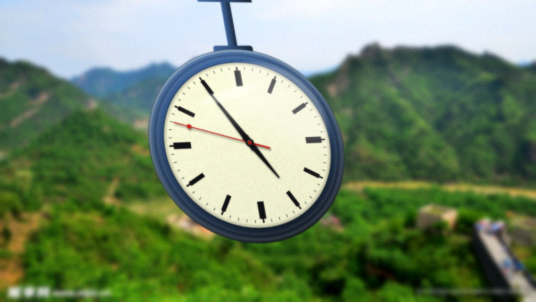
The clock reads 4h54m48s
